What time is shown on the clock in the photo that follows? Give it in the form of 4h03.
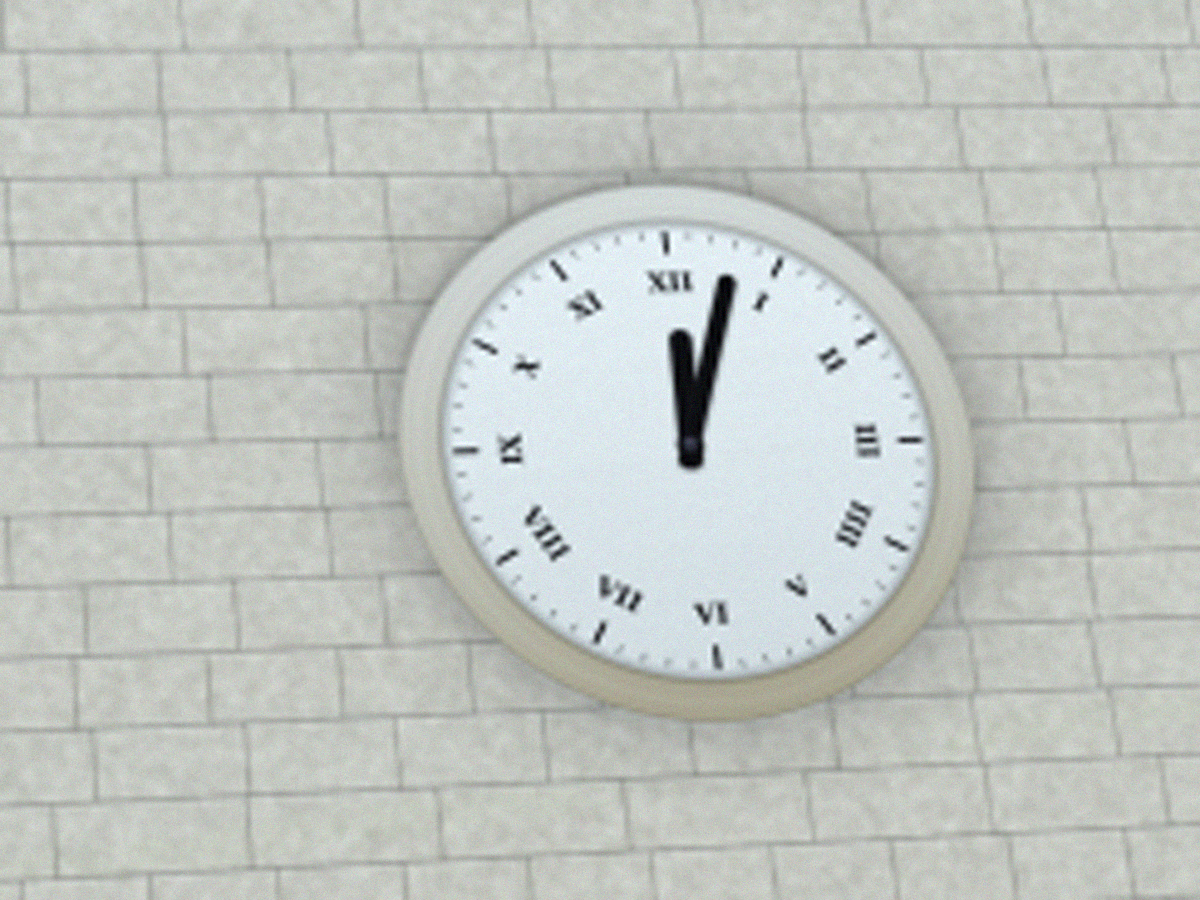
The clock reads 12h03
